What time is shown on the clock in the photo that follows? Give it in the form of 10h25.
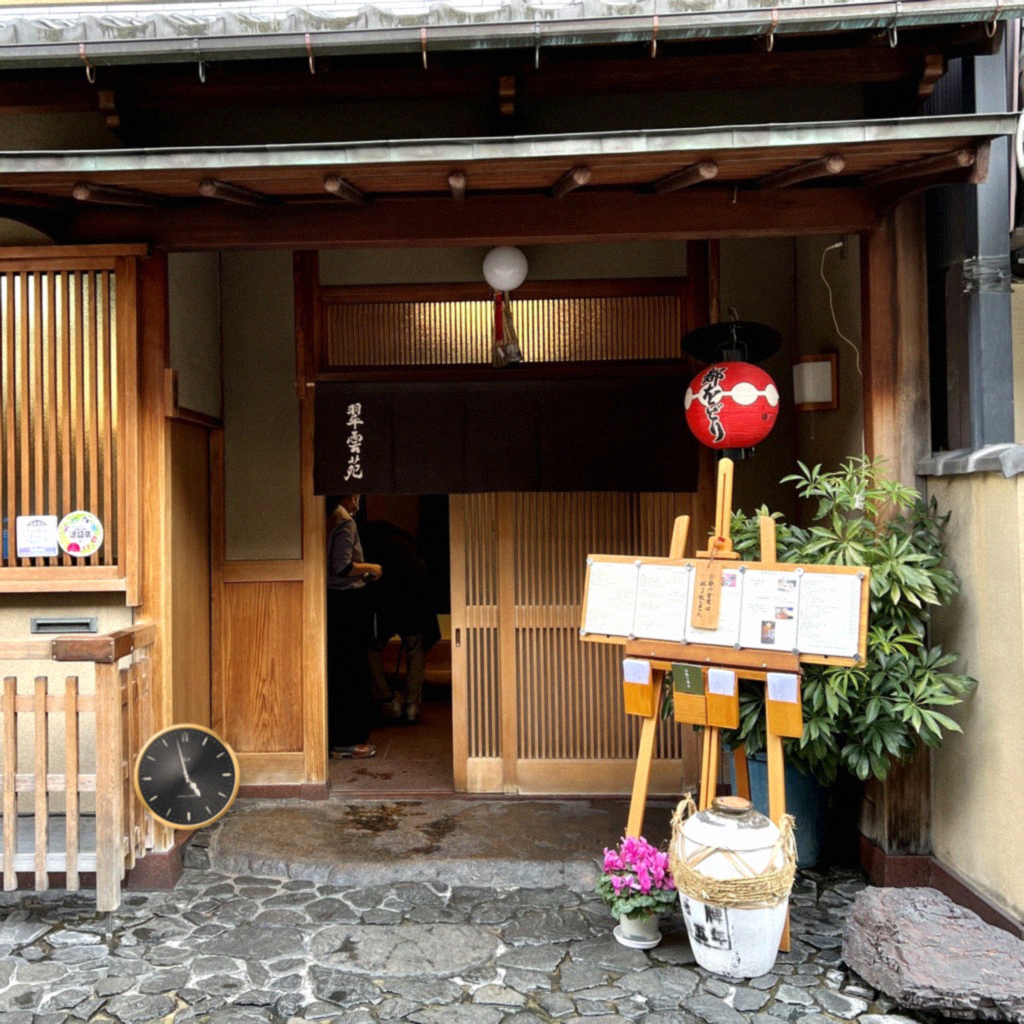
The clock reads 4h58
